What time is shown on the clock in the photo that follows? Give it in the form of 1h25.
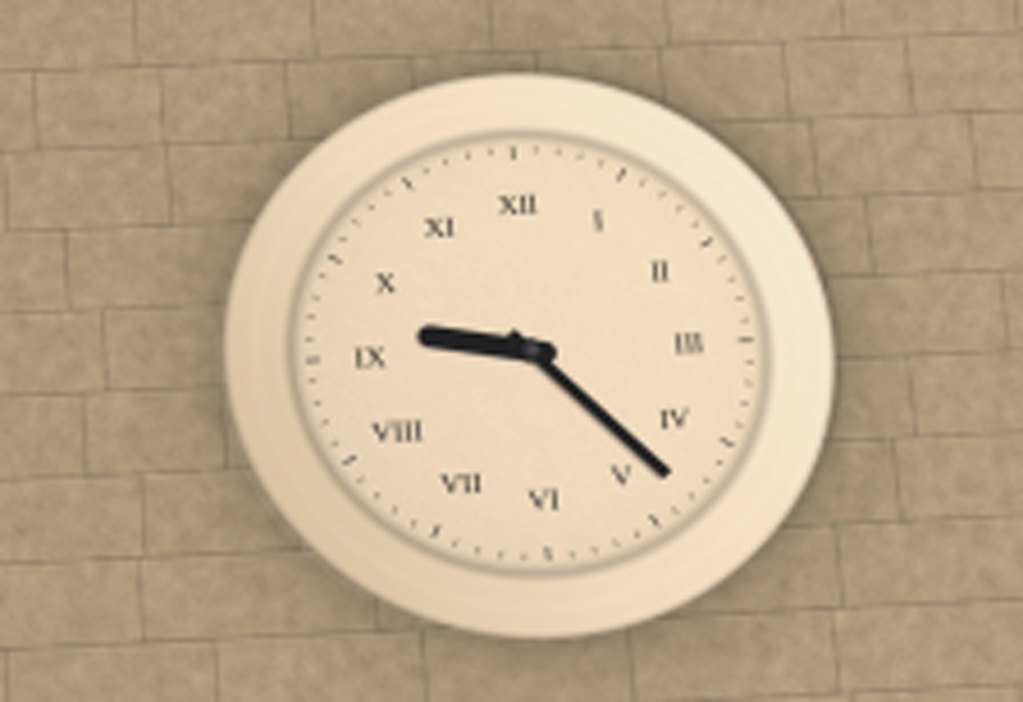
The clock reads 9h23
